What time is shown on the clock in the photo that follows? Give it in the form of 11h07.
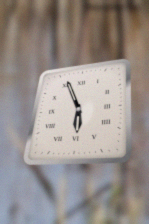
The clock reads 5h56
